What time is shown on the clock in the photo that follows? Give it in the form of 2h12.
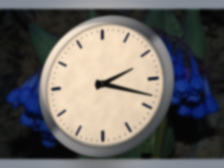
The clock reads 2h18
